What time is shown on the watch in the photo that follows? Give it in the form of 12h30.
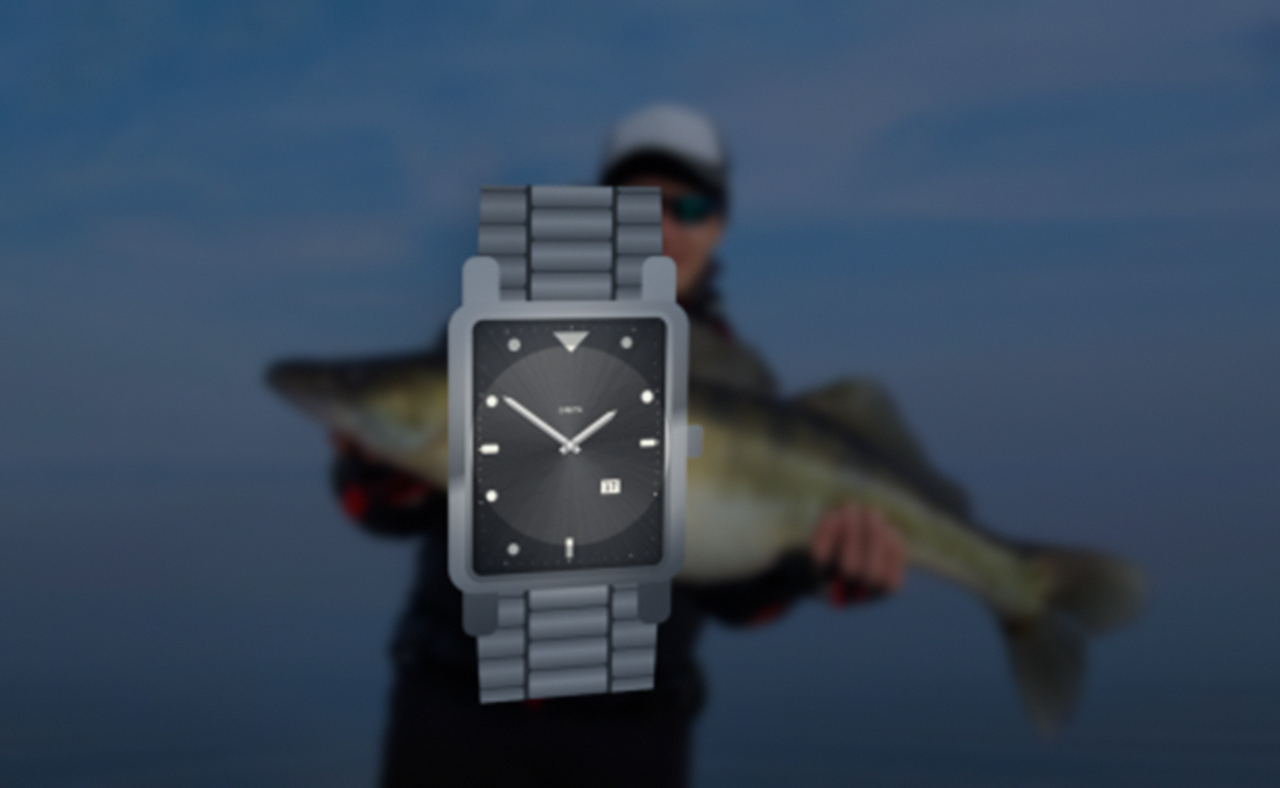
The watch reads 1h51
